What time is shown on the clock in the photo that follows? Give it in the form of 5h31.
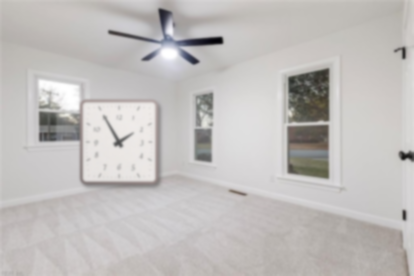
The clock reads 1h55
